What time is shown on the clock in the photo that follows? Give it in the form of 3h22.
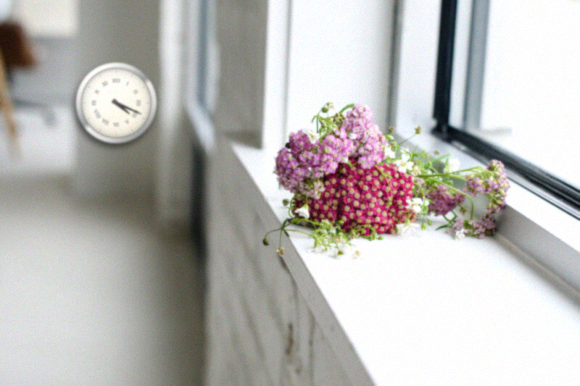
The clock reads 4h19
